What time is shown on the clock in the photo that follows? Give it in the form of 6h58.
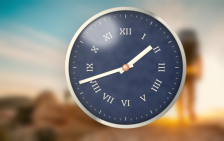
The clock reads 1h42
